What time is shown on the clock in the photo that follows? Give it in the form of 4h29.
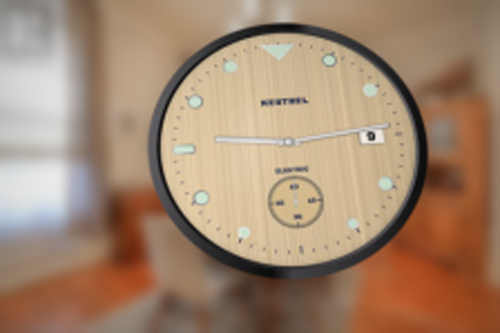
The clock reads 9h14
